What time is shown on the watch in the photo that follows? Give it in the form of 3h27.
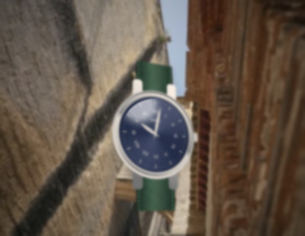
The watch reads 10h02
